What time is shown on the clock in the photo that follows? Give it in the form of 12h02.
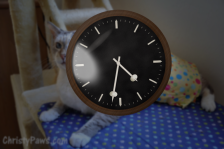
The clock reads 4h32
